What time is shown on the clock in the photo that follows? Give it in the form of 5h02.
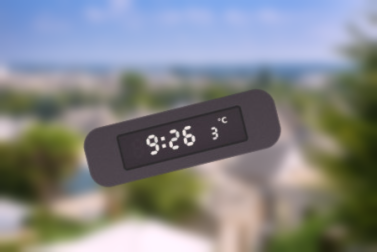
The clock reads 9h26
